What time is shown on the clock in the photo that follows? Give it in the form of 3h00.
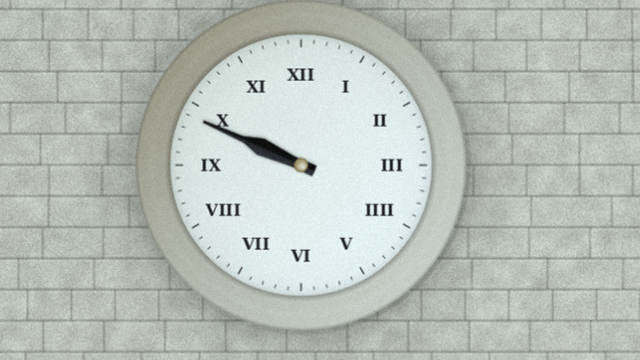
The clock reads 9h49
